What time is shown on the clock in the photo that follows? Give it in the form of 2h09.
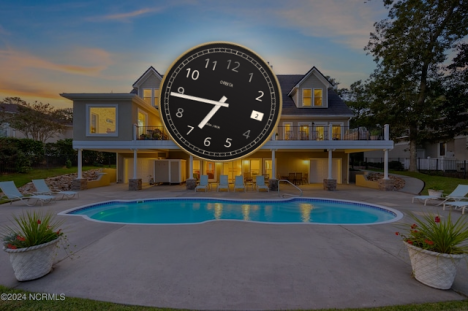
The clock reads 6h44
